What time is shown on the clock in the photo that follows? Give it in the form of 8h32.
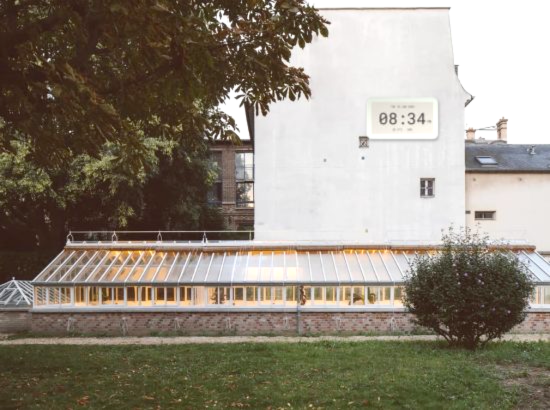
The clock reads 8h34
